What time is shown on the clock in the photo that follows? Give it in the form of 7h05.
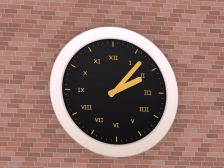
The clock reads 2h07
